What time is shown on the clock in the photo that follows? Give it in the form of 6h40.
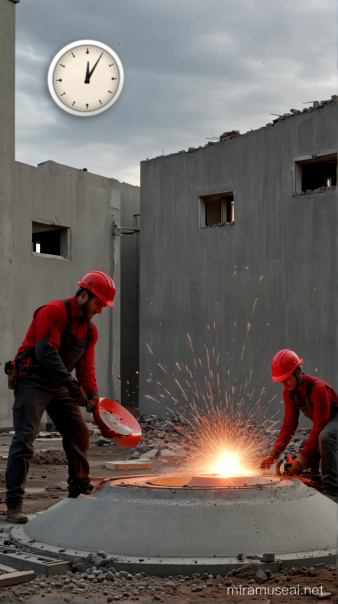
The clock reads 12h05
